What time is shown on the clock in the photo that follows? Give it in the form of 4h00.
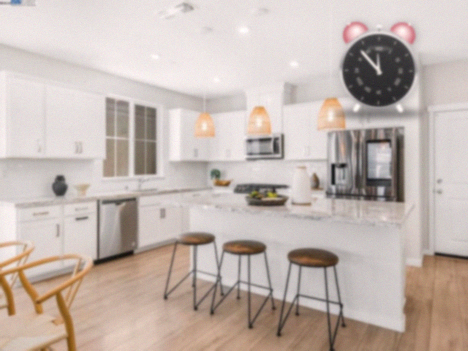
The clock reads 11h53
